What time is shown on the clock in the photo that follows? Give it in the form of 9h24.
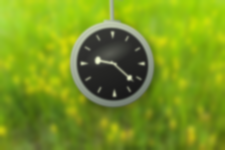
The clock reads 9h22
